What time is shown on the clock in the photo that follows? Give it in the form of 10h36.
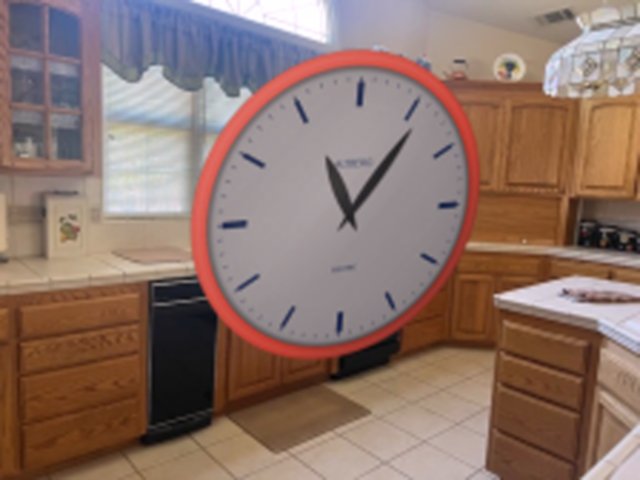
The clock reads 11h06
